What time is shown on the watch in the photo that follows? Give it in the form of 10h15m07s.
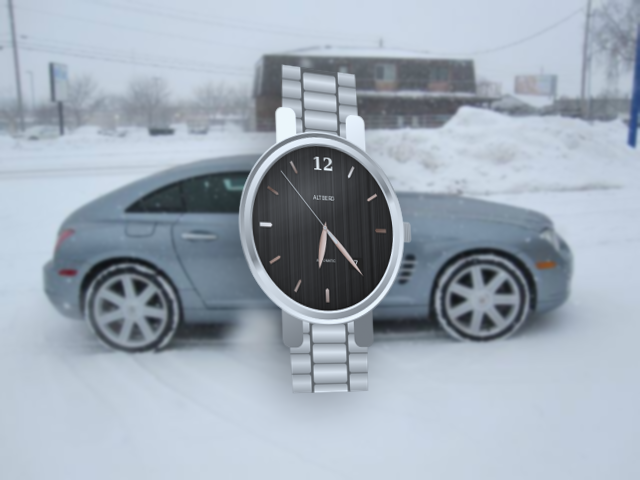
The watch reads 6h22m53s
